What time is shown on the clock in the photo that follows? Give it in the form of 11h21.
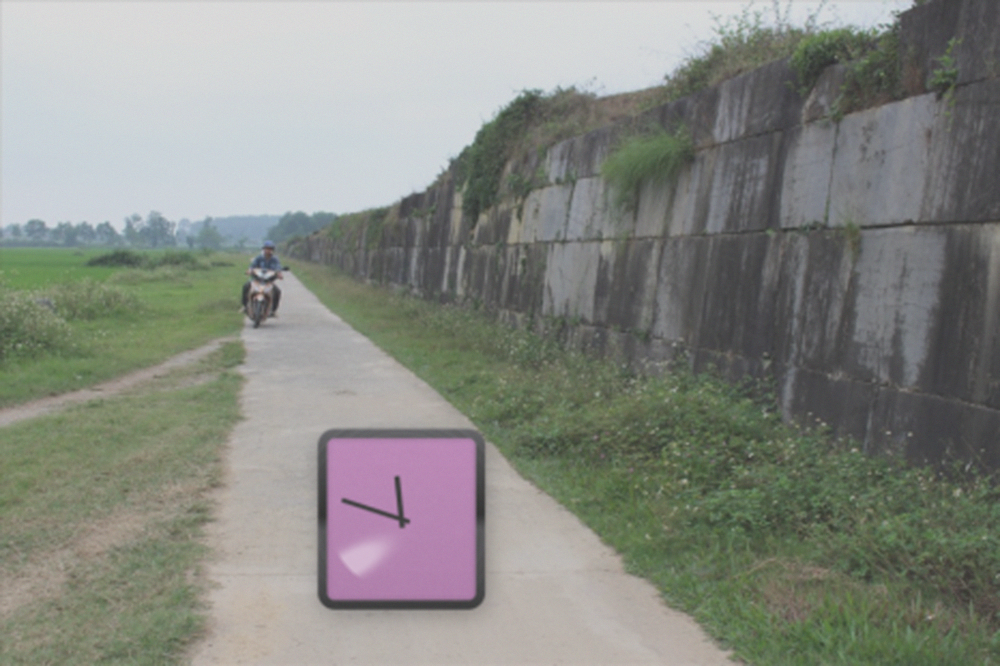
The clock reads 11h48
